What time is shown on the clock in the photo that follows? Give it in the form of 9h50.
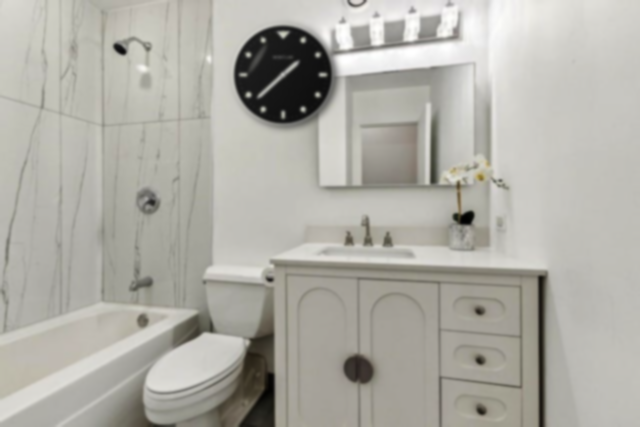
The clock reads 1h38
